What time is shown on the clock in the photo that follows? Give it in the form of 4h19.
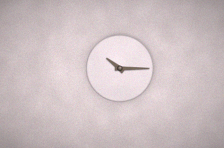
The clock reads 10h15
